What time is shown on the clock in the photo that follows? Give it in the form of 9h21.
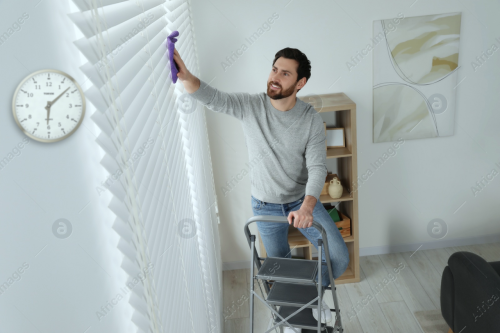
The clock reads 6h08
